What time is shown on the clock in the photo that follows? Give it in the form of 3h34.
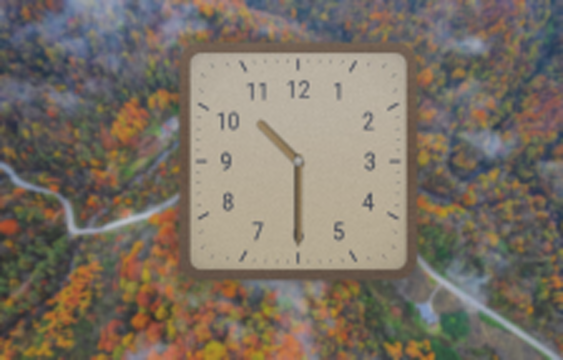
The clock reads 10h30
